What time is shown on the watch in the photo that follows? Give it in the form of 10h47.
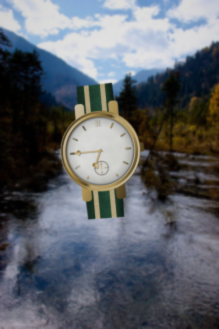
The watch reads 6h45
